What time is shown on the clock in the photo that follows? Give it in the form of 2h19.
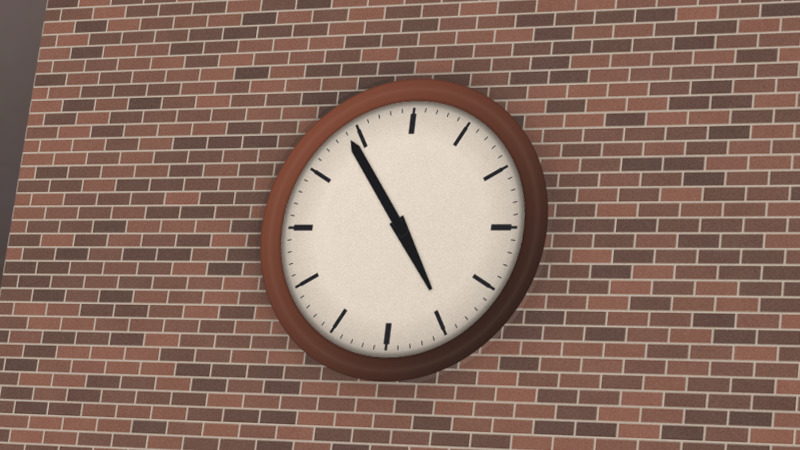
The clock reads 4h54
